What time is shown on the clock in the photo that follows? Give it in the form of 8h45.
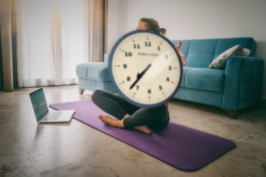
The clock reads 7h37
